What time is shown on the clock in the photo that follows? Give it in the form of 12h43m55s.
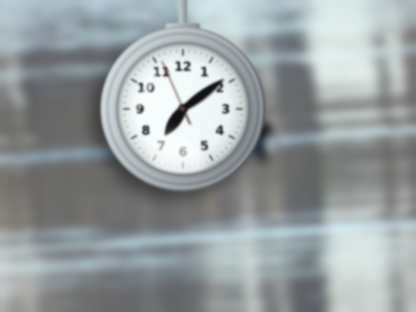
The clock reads 7h08m56s
